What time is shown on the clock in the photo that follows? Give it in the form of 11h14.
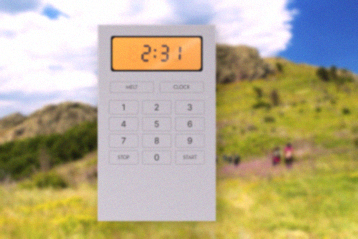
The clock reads 2h31
